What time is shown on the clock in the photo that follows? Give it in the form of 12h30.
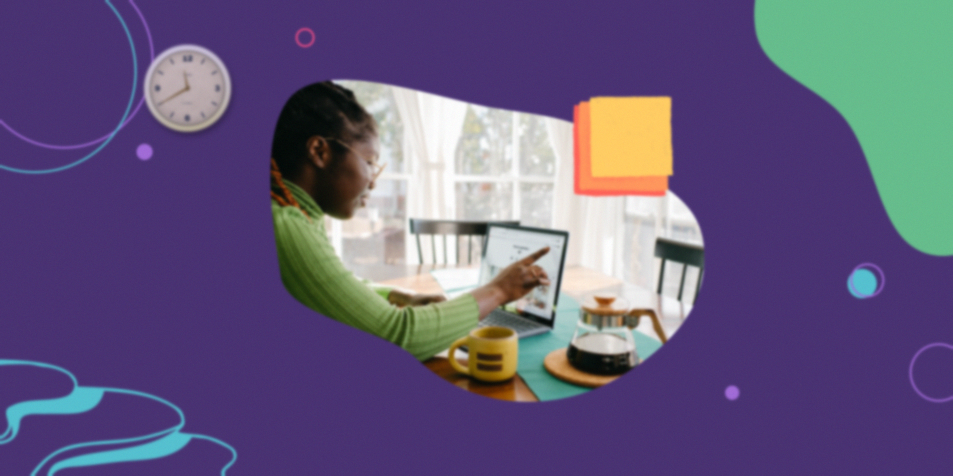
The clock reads 11h40
